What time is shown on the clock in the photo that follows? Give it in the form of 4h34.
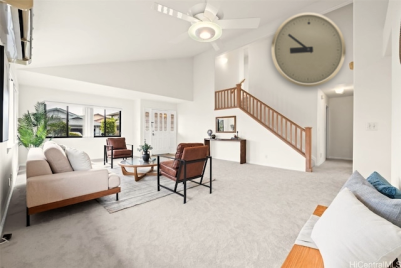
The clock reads 8h51
